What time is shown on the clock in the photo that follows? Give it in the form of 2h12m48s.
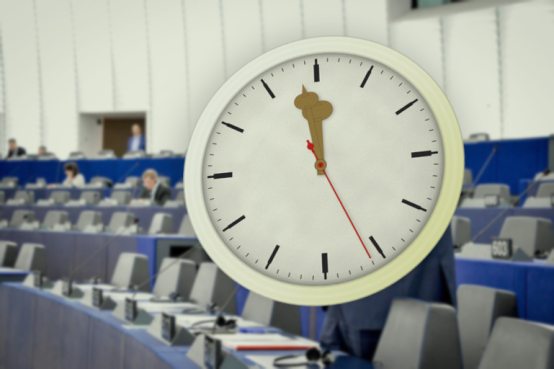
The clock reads 11h58m26s
